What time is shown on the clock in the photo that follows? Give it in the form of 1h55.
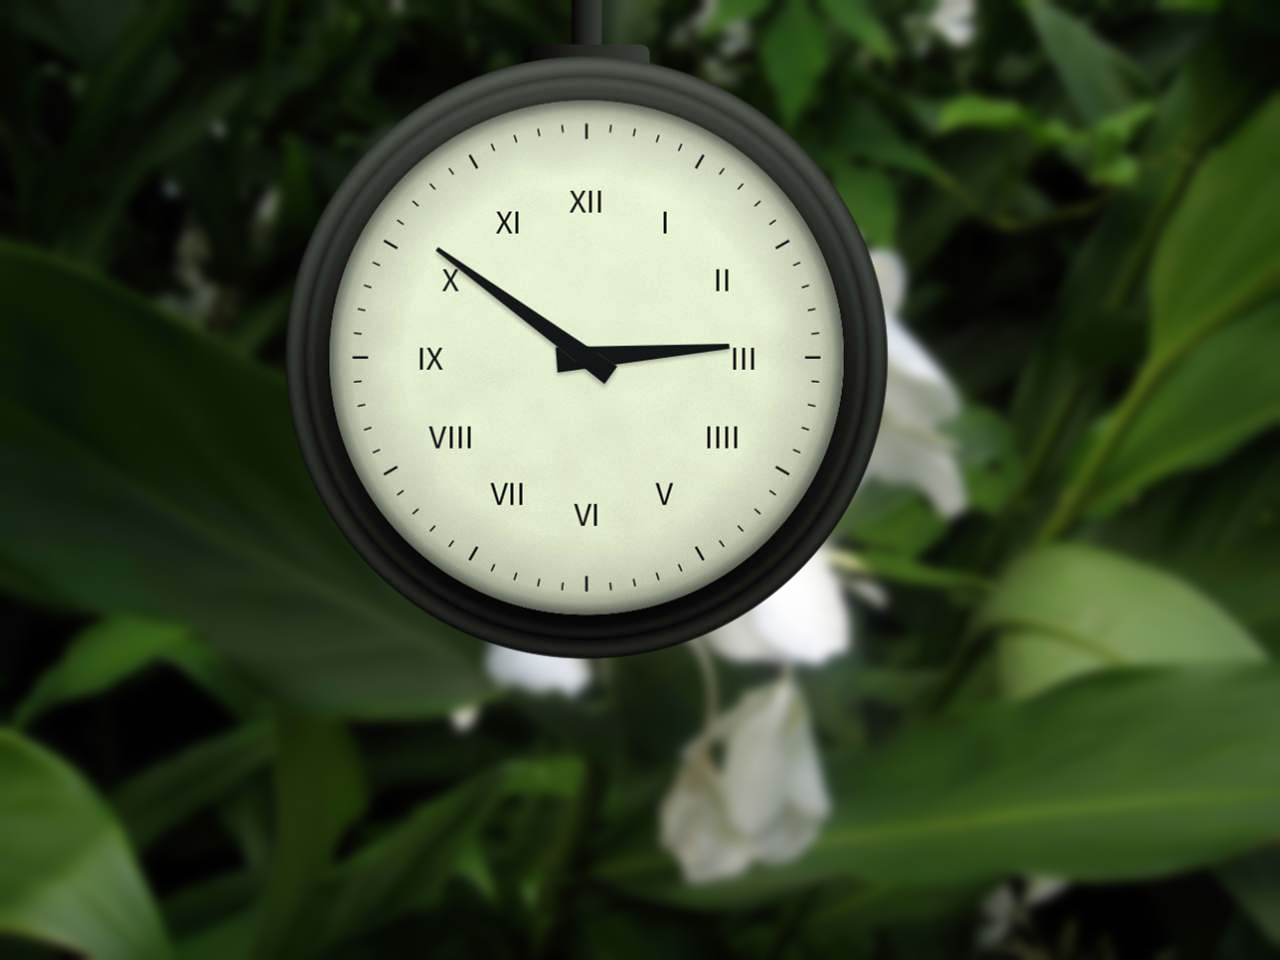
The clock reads 2h51
